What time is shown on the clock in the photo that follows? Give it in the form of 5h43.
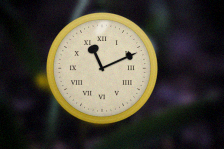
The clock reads 11h11
